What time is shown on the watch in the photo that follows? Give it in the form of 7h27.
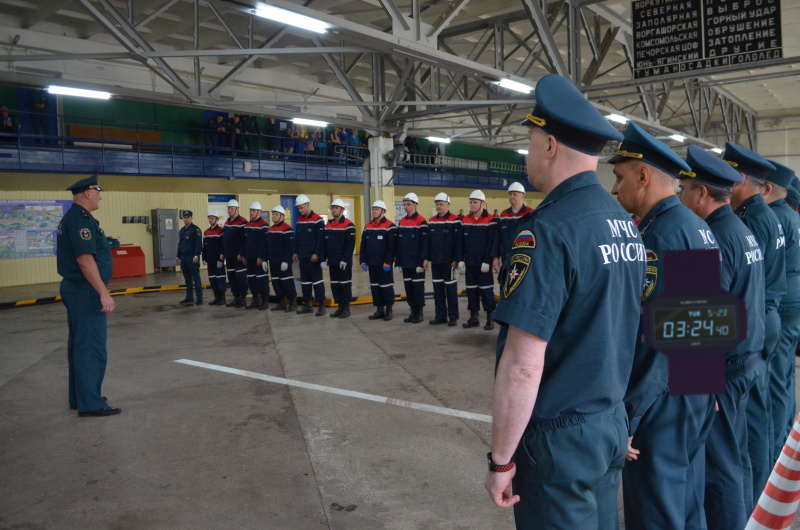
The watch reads 3h24
